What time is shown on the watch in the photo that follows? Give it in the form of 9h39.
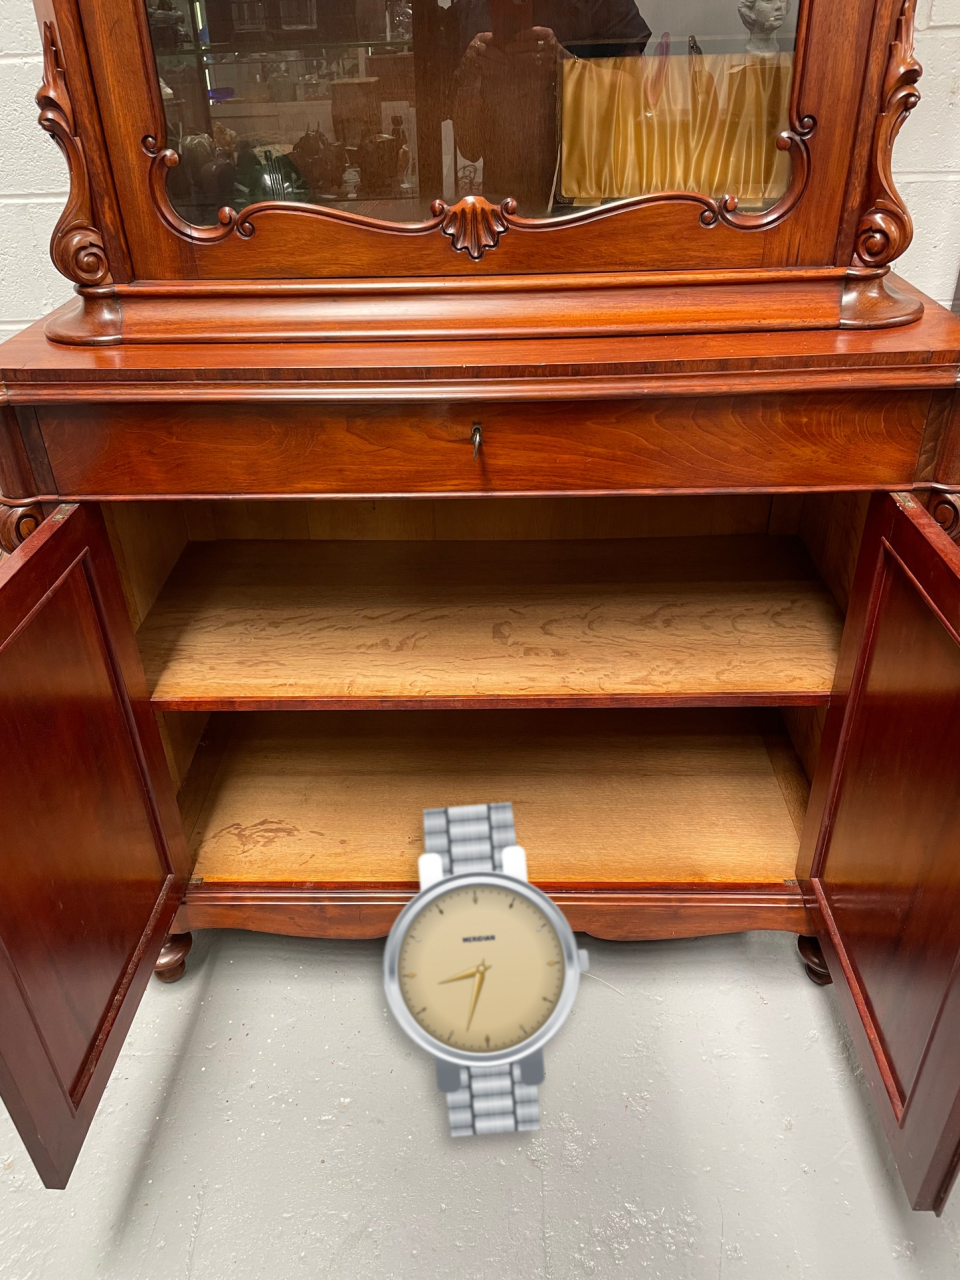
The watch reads 8h33
